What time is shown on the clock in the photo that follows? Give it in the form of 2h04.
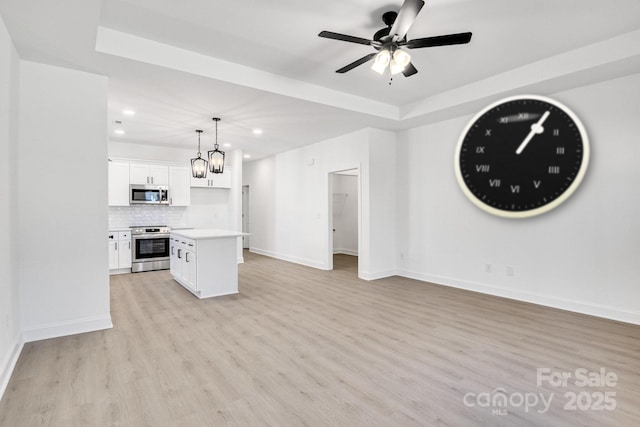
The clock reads 1h05
